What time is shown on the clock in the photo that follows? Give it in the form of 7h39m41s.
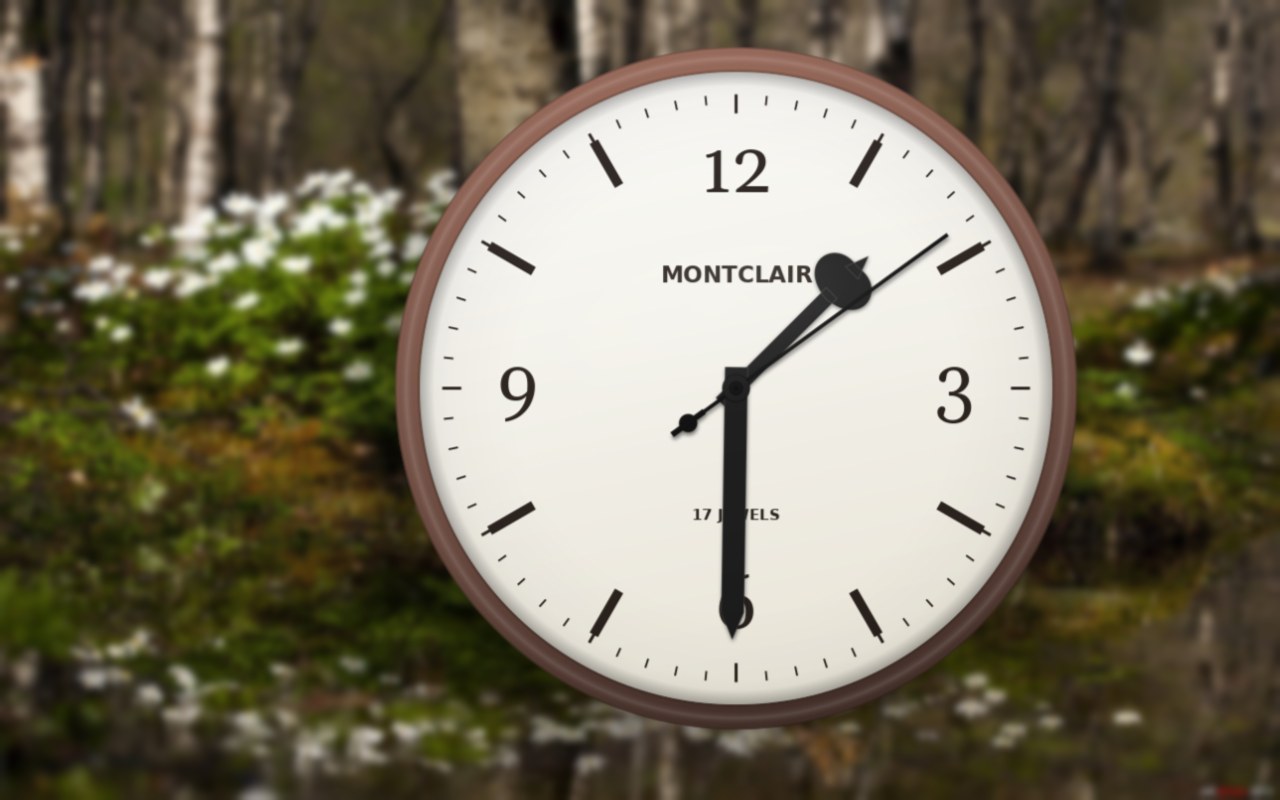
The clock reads 1h30m09s
